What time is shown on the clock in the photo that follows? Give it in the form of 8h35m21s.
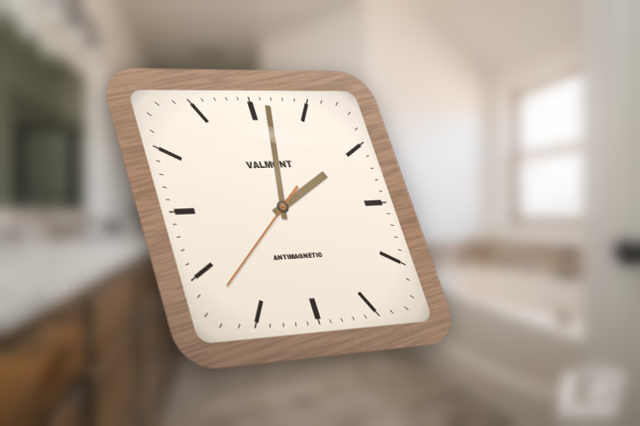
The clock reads 2h01m38s
